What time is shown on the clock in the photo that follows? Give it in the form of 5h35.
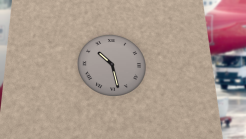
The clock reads 10h28
